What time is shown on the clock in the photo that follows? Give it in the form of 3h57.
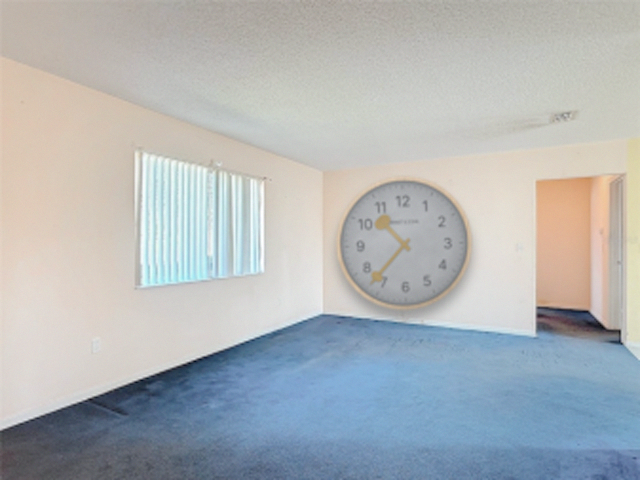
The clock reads 10h37
